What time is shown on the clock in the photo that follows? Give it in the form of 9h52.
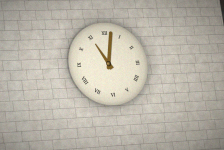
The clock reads 11h02
